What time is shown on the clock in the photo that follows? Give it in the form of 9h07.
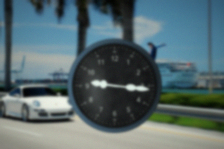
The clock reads 9h16
